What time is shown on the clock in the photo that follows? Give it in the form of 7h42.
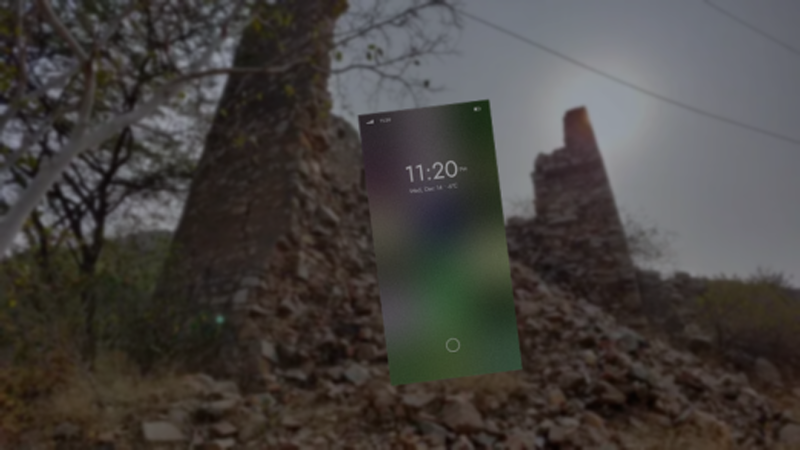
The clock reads 11h20
